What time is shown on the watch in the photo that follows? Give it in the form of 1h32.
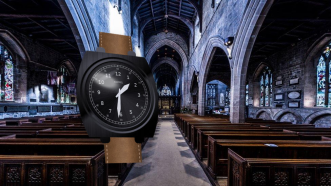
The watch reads 1h31
